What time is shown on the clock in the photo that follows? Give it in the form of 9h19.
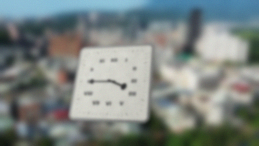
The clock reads 3h45
